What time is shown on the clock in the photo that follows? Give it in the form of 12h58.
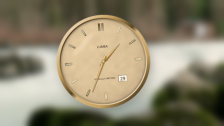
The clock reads 1h34
